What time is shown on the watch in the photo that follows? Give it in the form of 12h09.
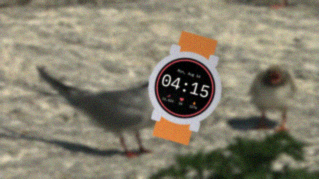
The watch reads 4h15
